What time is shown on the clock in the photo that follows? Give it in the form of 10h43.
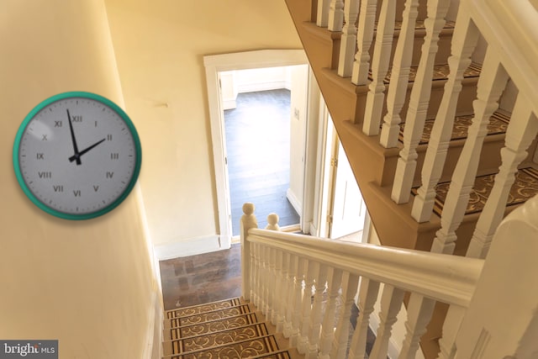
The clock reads 1h58
